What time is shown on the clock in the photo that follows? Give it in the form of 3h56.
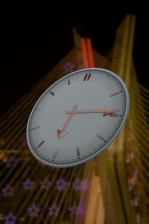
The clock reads 6h14
